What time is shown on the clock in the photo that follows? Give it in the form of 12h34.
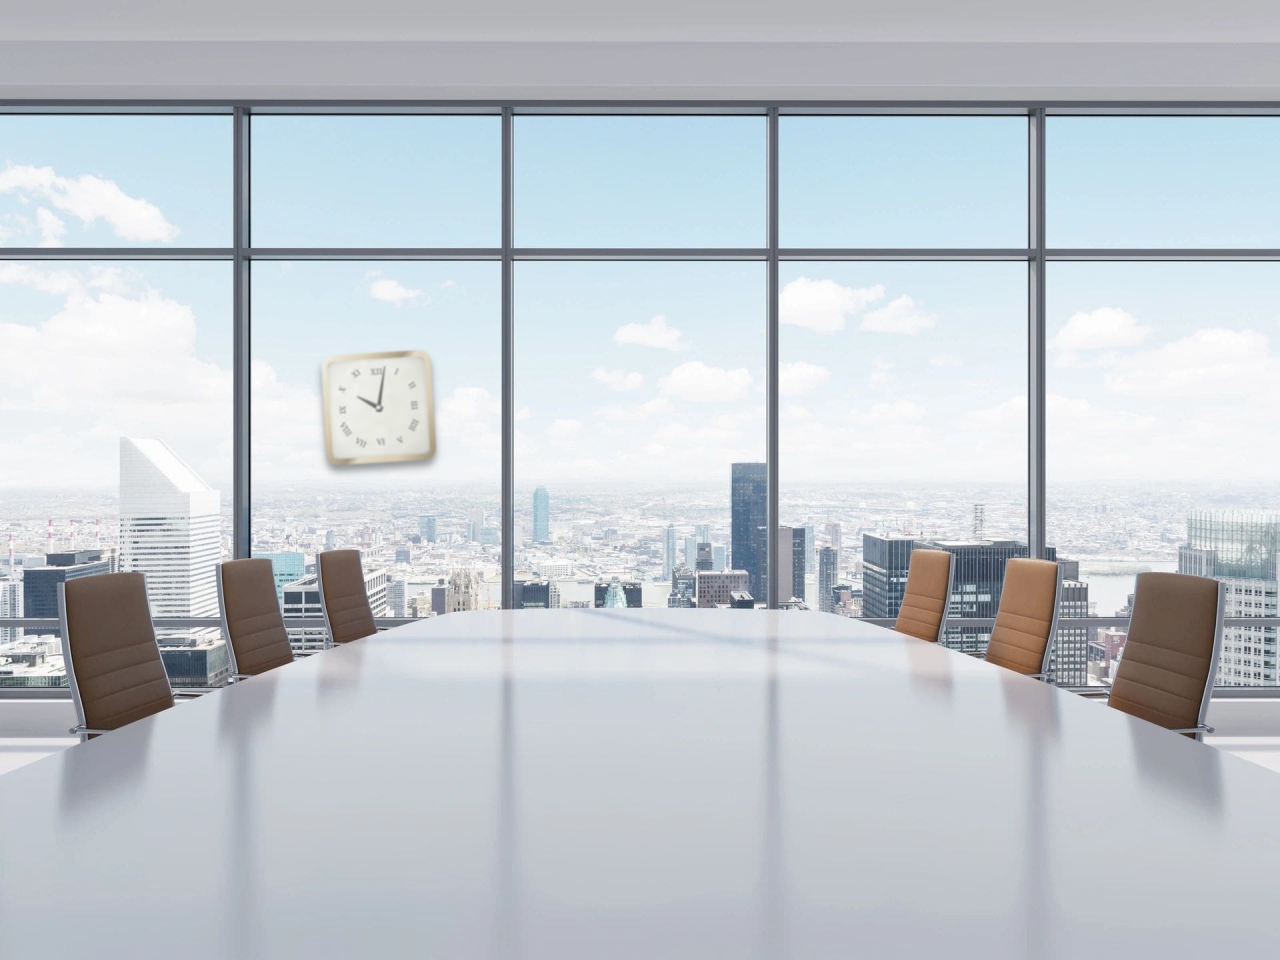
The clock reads 10h02
